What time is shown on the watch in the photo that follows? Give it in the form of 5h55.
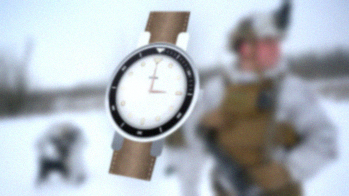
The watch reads 3h00
